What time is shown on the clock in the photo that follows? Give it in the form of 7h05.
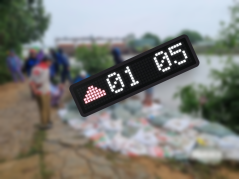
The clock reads 1h05
